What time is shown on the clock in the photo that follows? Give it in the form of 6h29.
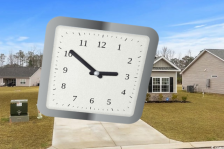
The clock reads 2h51
